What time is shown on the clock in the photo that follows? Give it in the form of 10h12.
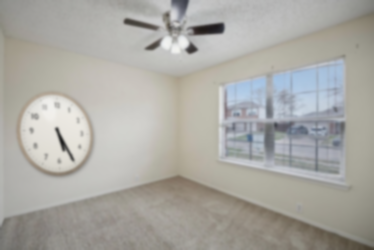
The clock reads 5h25
